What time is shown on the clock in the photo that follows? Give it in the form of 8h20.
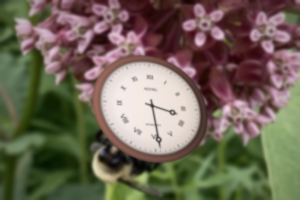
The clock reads 3h29
